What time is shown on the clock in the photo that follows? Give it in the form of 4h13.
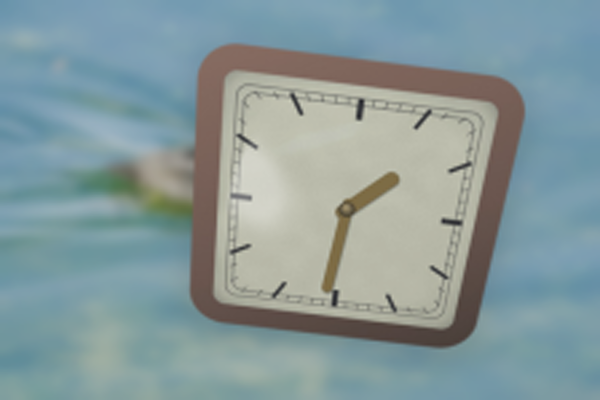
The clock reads 1h31
